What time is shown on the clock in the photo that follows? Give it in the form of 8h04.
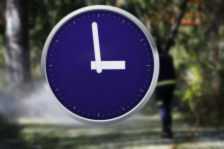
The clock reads 2h59
